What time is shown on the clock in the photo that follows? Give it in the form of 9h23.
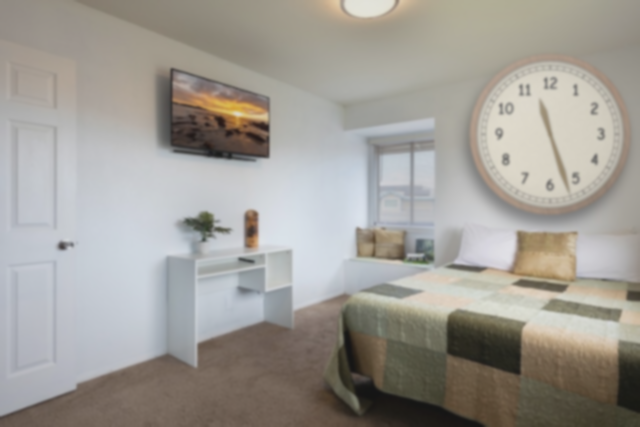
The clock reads 11h27
